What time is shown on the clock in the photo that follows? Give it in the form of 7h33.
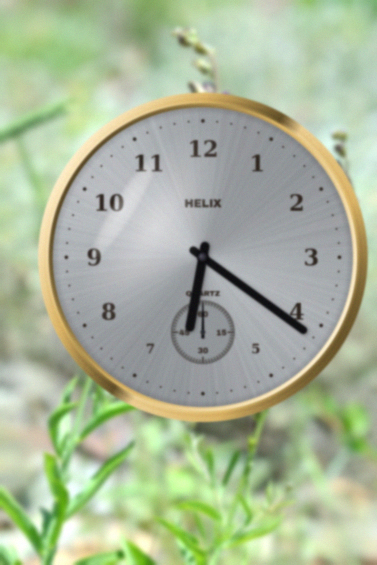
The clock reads 6h21
